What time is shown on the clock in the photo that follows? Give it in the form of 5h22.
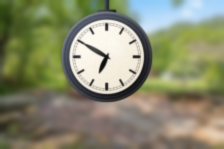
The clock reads 6h50
